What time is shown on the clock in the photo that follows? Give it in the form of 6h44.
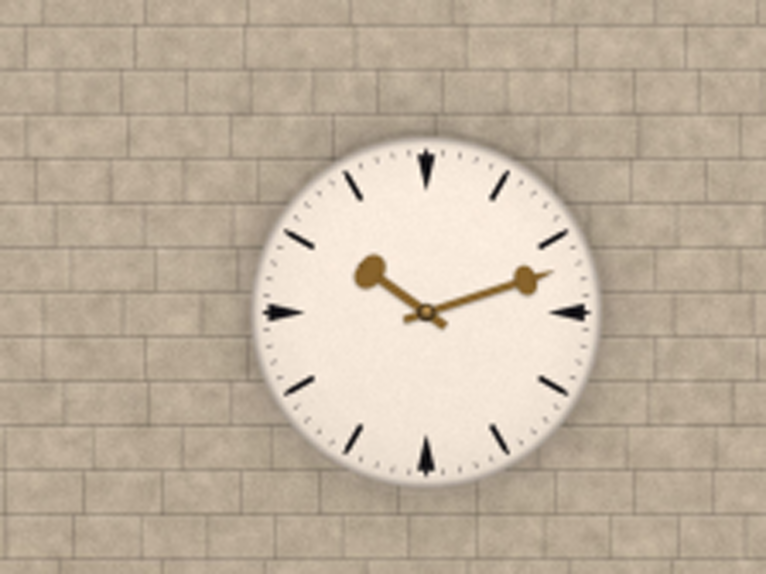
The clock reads 10h12
